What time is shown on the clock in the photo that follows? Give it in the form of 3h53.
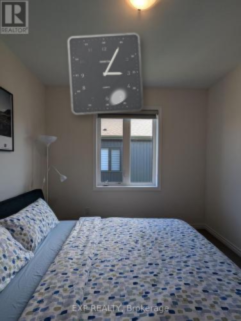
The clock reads 3h05
